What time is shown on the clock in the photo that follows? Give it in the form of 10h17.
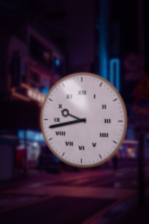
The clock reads 9h43
